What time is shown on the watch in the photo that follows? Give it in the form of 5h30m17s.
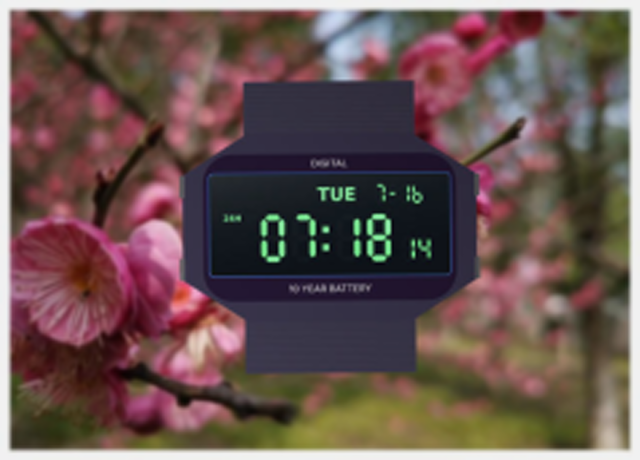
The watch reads 7h18m14s
